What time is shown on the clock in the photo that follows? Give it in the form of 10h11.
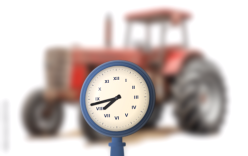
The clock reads 7h43
